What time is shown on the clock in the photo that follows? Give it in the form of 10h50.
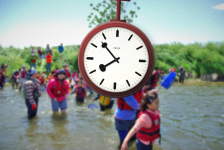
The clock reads 7h53
